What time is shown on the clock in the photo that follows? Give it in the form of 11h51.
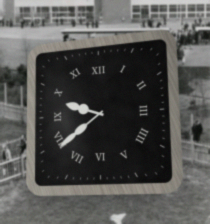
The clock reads 9h39
